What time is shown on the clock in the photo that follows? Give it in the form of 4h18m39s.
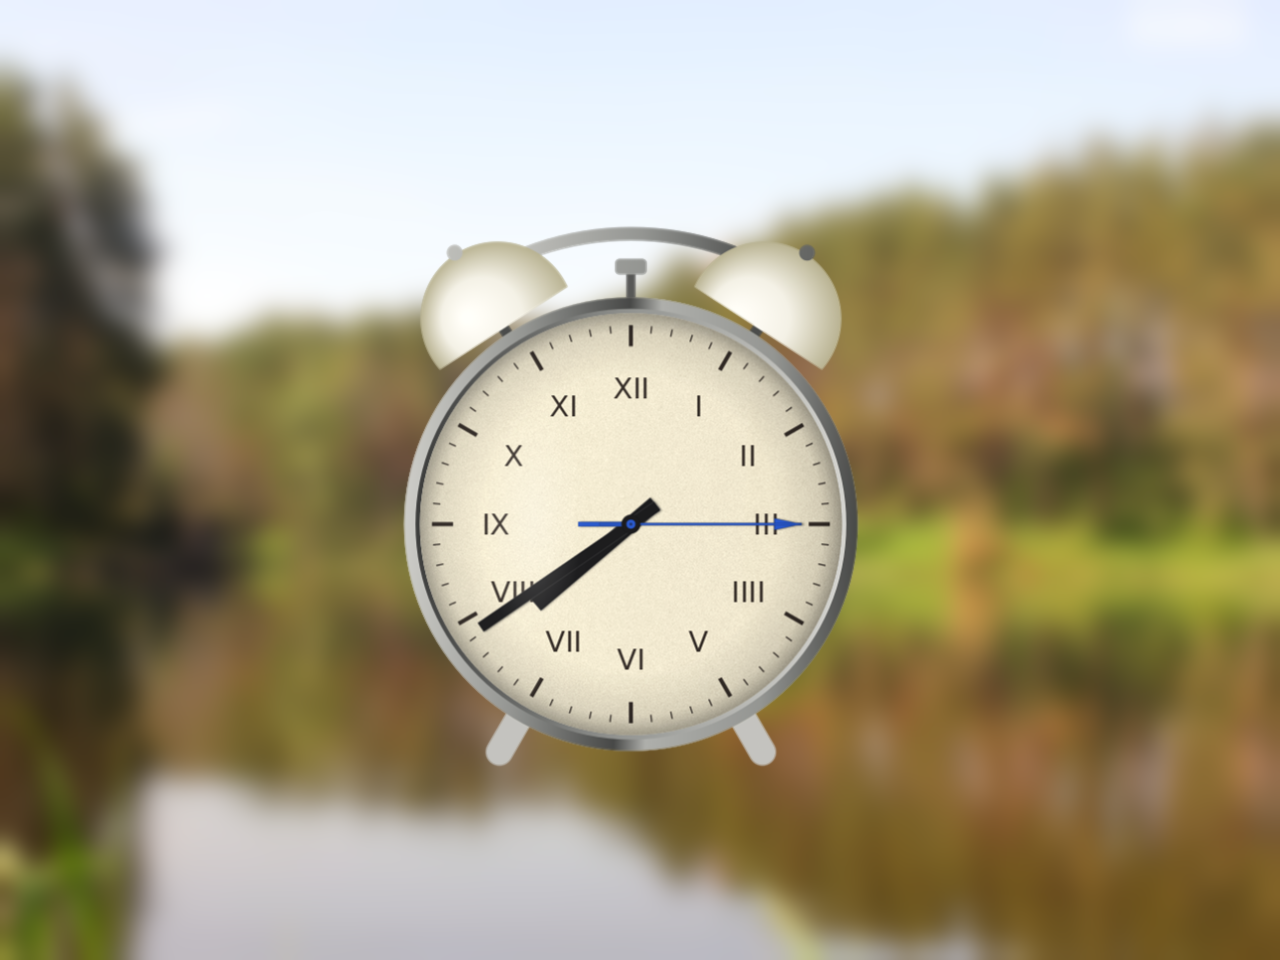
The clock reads 7h39m15s
